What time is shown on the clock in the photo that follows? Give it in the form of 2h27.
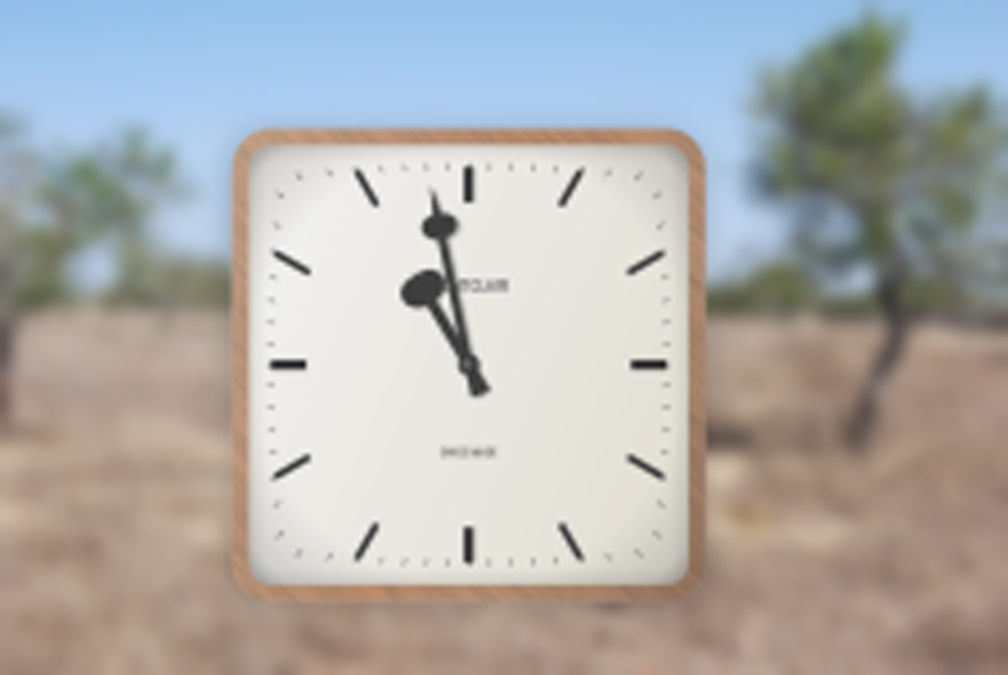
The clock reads 10h58
